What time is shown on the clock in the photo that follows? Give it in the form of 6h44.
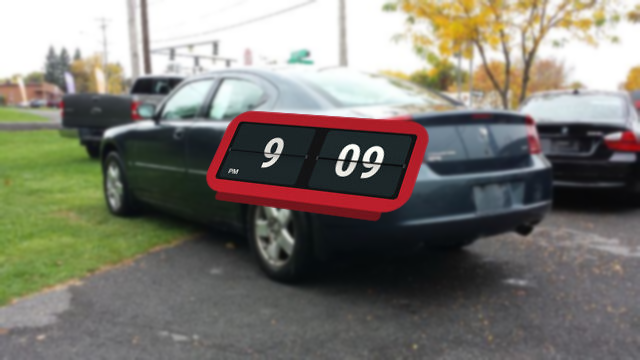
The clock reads 9h09
